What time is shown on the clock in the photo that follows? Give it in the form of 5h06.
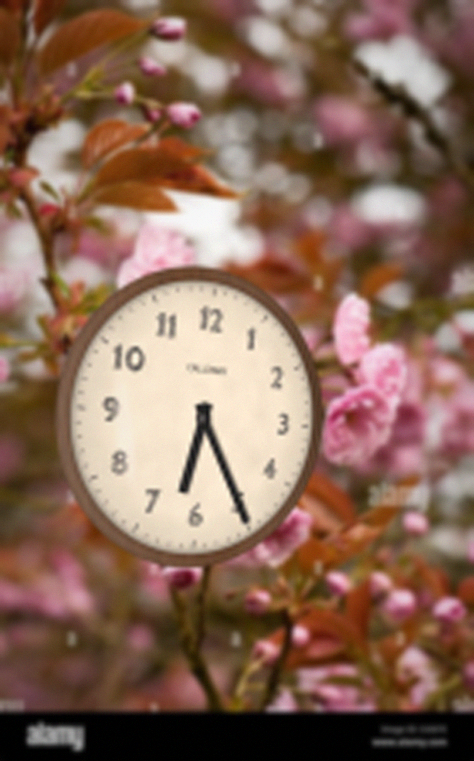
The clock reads 6h25
